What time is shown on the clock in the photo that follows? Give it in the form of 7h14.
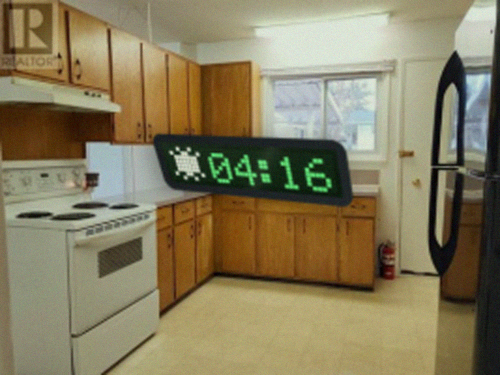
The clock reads 4h16
